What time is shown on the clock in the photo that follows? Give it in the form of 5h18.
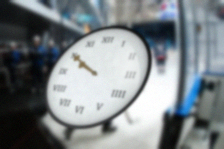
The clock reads 9h50
